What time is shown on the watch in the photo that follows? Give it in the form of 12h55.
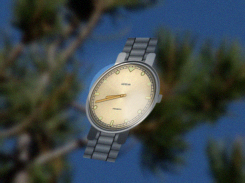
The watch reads 8h42
